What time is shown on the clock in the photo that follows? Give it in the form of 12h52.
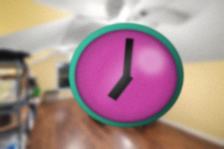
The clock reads 7h00
